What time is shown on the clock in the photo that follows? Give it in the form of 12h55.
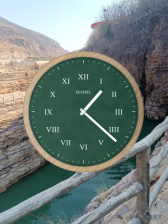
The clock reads 1h22
